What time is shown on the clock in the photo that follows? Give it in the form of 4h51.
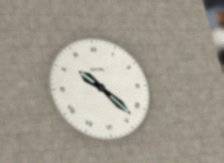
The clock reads 10h23
